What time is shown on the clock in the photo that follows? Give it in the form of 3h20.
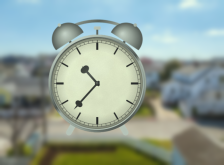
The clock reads 10h37
